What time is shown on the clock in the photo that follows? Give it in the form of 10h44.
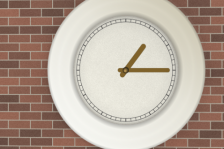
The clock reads 1h15
